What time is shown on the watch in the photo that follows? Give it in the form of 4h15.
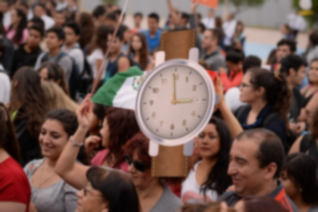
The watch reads 2h59
